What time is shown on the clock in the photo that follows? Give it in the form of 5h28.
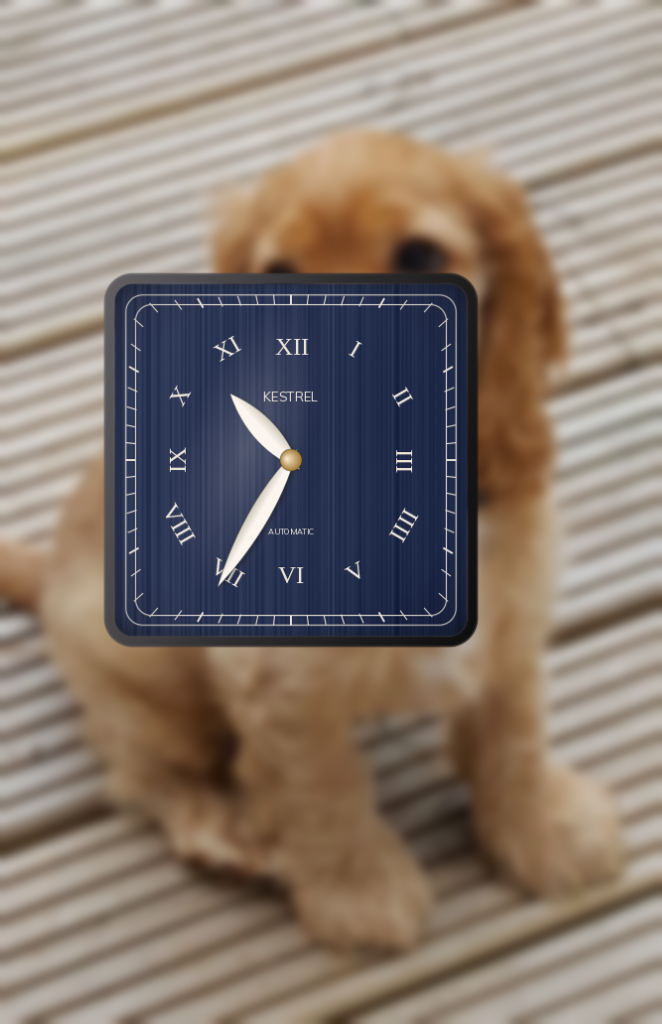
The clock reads 10h35
